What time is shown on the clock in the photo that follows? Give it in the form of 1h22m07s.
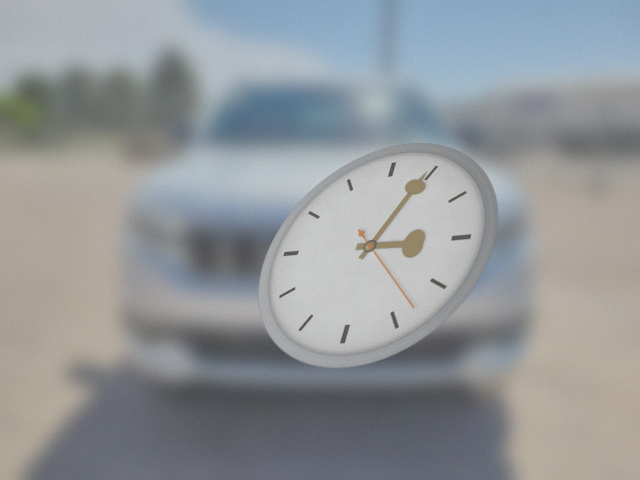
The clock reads 3h04m23s
